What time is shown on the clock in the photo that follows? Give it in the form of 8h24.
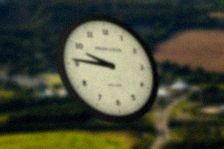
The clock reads 9h46
